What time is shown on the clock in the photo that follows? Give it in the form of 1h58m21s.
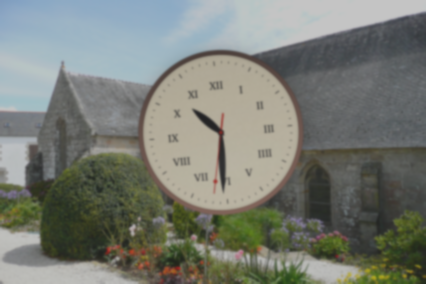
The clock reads 10h30m32s
